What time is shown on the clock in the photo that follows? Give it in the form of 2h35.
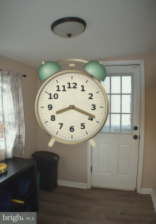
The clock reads 8h19
